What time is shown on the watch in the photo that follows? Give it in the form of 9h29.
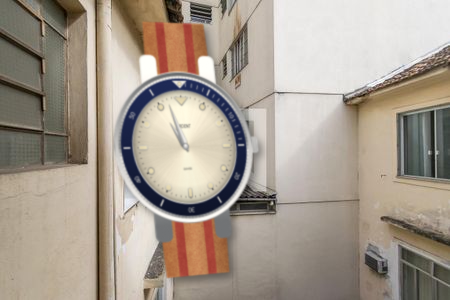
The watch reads 10h57
